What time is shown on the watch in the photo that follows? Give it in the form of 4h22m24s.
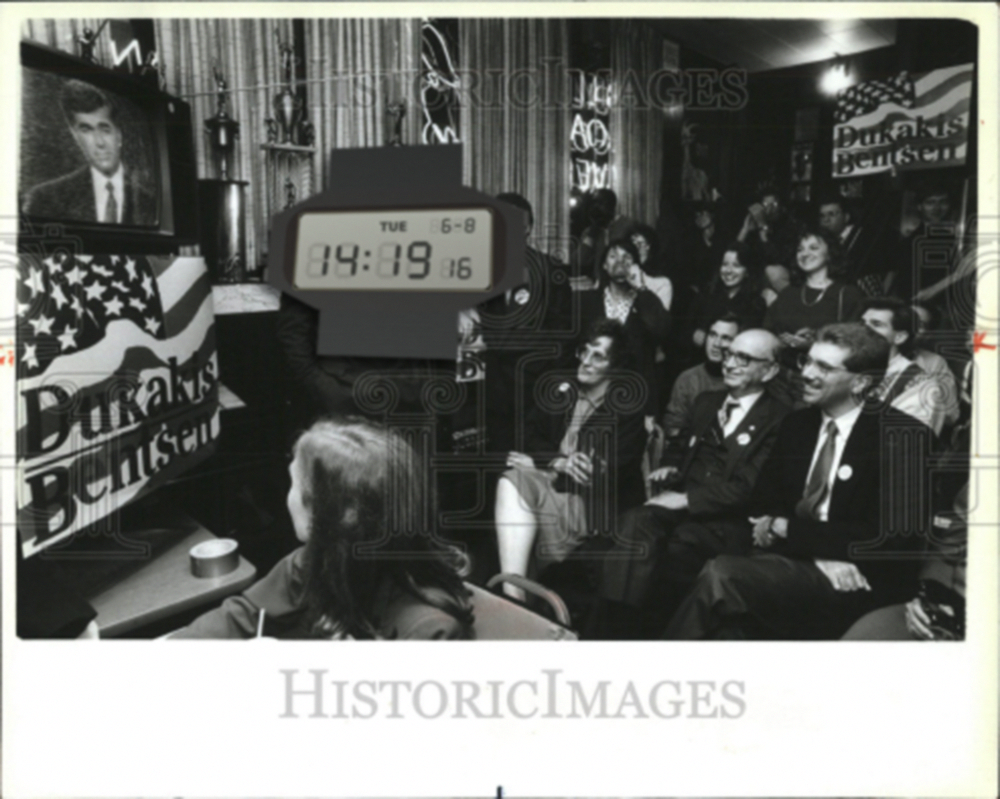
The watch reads 14h19m16s
